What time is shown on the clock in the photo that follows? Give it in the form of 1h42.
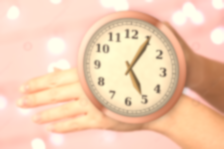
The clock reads 5h05
